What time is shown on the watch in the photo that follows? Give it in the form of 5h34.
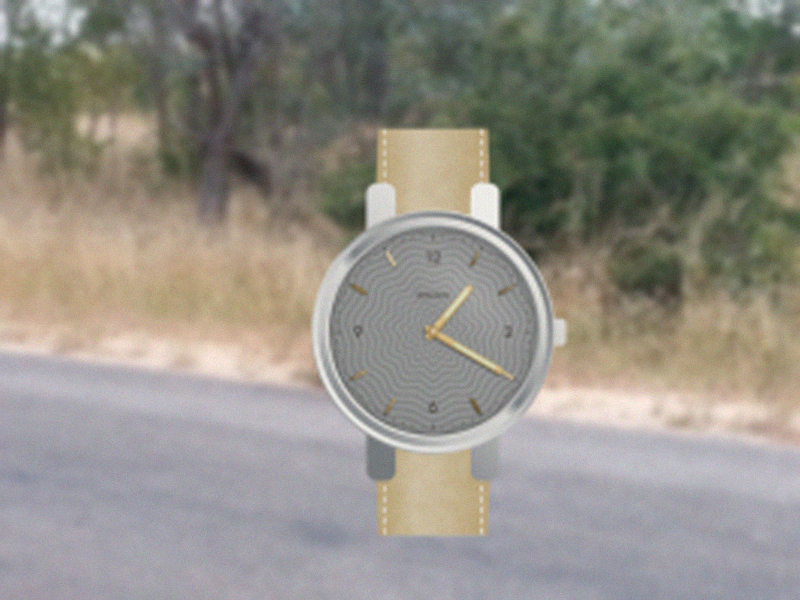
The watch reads 1h20
